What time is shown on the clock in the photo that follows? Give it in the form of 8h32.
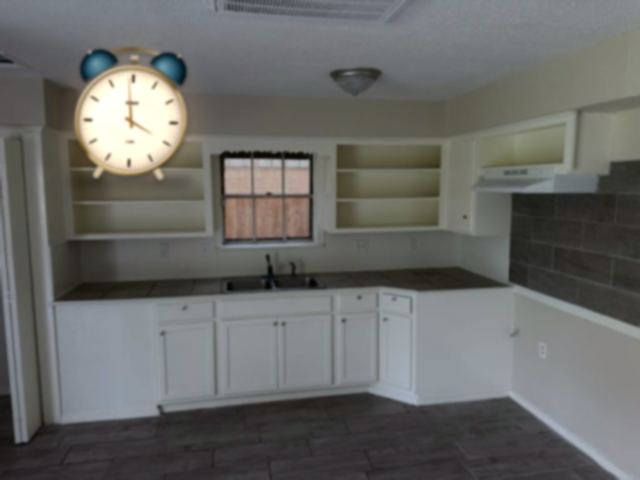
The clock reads 3h59
